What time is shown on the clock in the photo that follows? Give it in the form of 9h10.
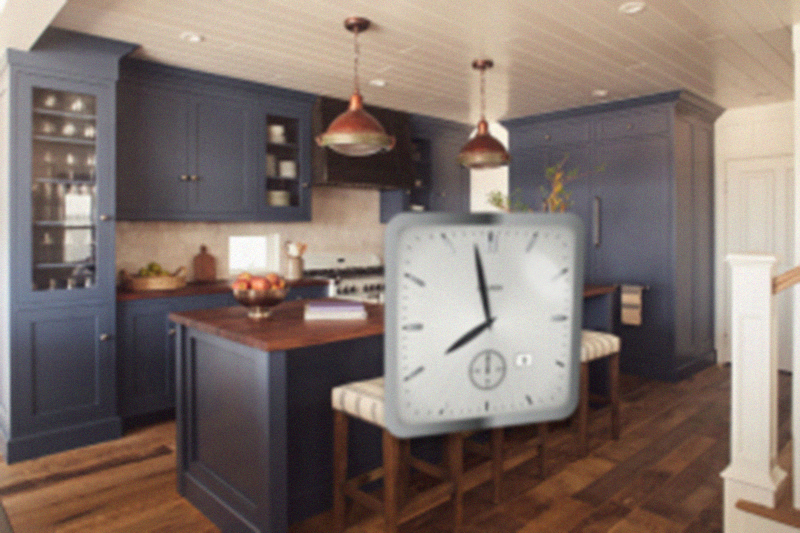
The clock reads 7h58
